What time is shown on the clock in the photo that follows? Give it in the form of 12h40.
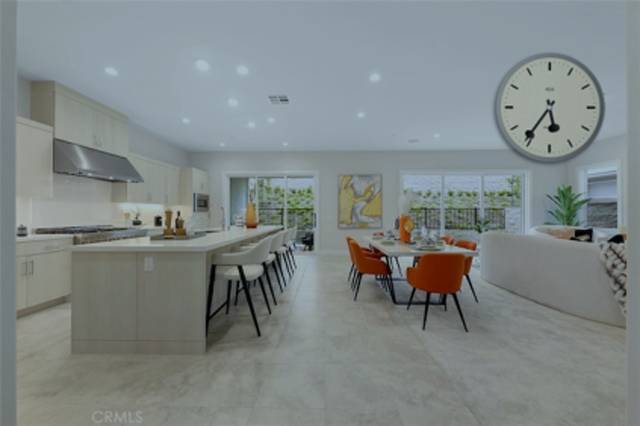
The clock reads 5h36
